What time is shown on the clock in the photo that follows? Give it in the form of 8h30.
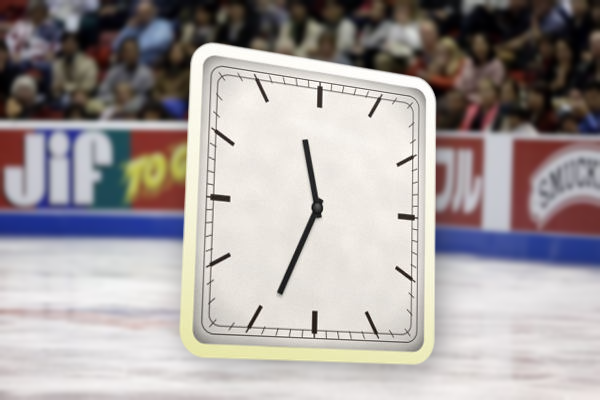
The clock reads 11h34
